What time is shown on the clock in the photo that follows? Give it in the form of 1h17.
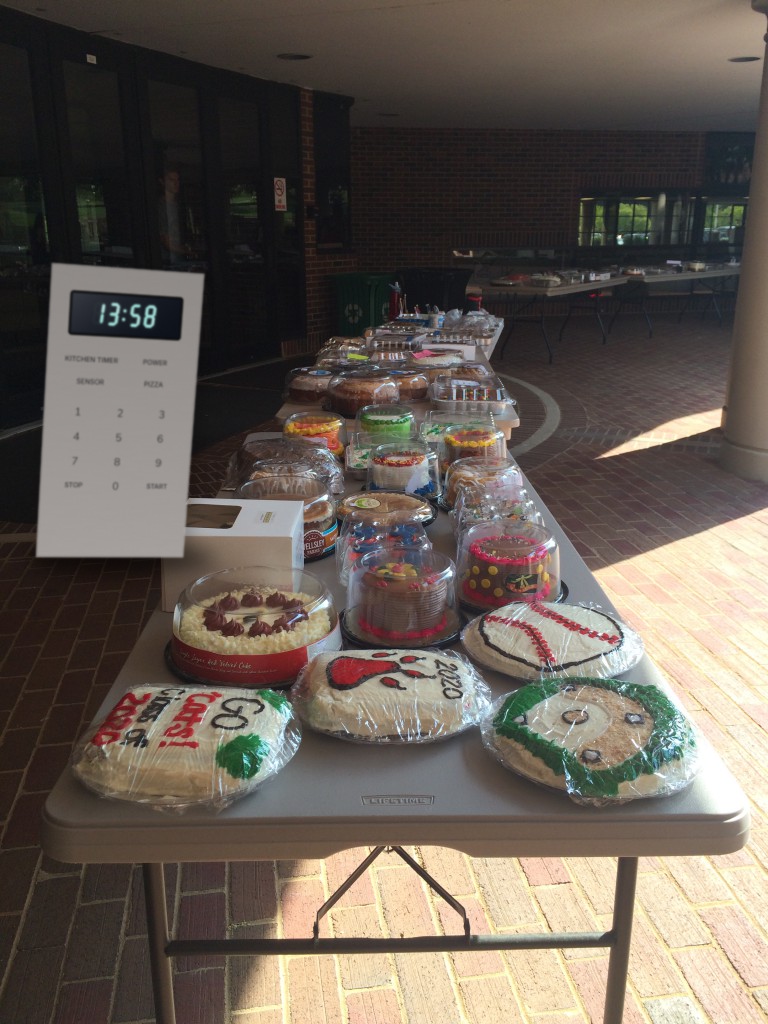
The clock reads 13h58
